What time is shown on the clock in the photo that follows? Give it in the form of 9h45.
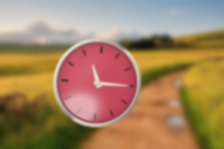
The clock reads 11h15
